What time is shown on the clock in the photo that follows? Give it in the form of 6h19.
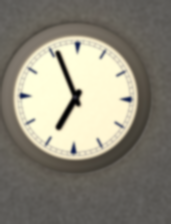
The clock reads 6h56
